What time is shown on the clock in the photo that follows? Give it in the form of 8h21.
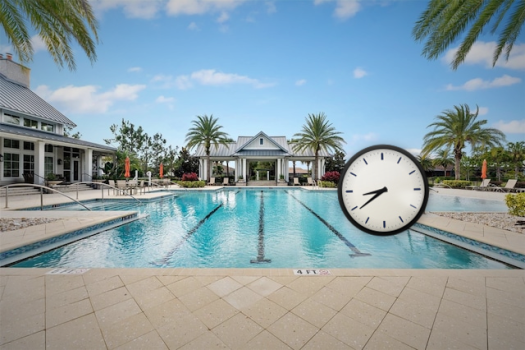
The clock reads 8h39
